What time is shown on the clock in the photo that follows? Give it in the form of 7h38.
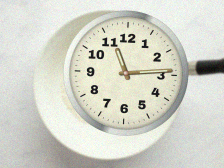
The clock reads 11h14
